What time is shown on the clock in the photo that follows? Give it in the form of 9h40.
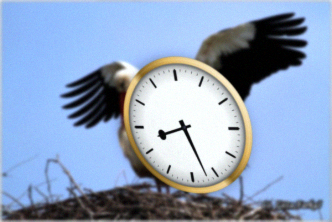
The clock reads 8h27
